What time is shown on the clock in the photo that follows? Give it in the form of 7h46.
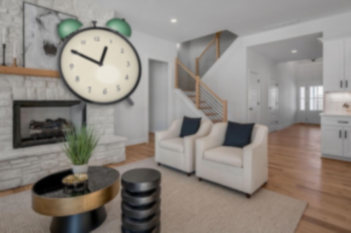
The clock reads 12h50
